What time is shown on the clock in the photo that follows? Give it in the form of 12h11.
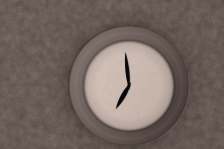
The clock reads 6h59
